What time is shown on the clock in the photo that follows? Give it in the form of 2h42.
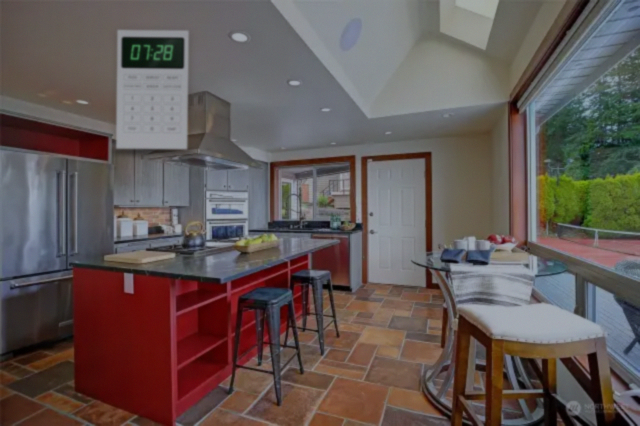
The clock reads 7h28
